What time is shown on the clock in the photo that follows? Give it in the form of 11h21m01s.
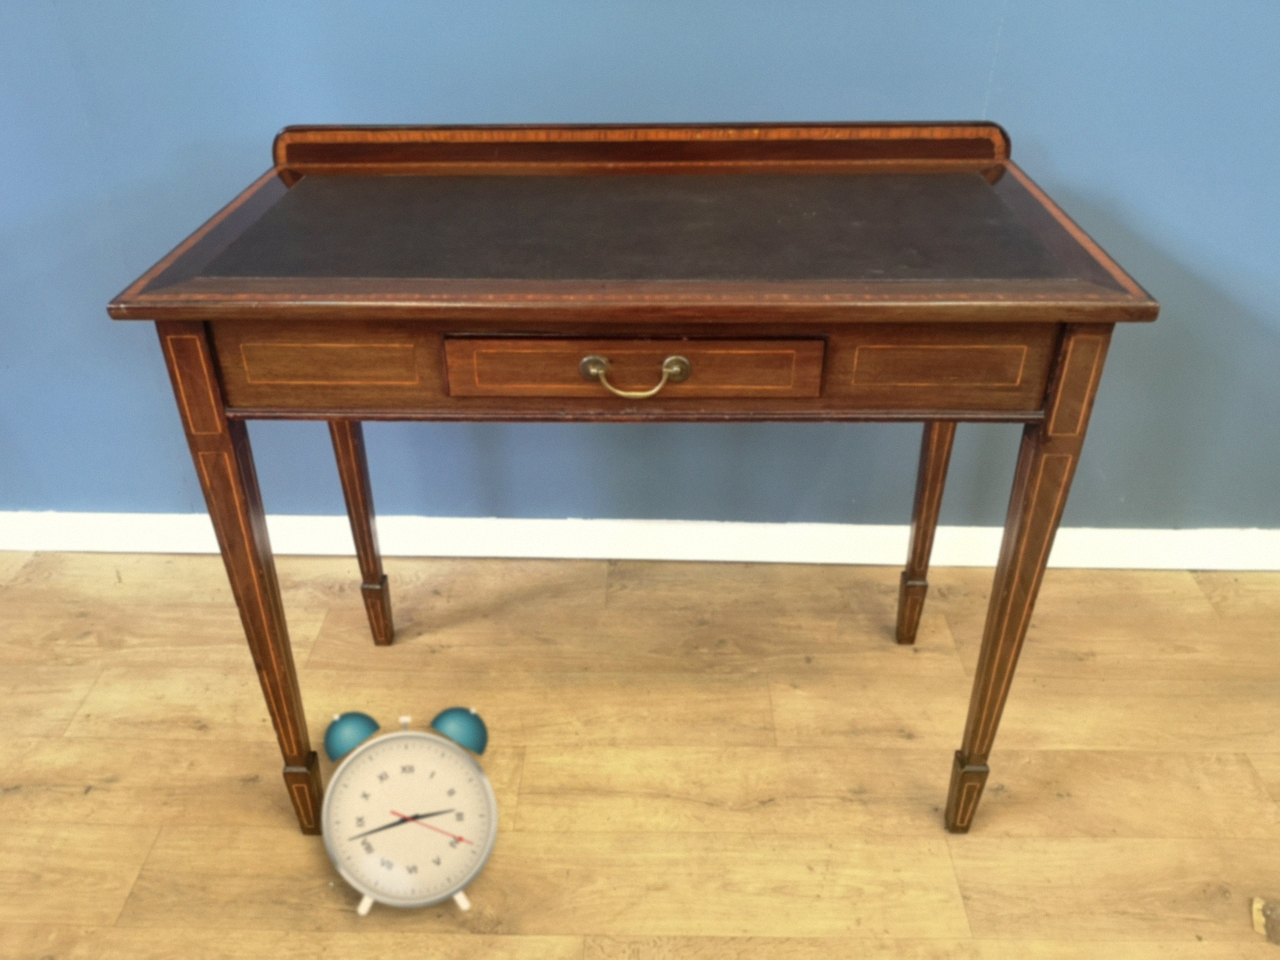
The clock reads 2h42m19s
